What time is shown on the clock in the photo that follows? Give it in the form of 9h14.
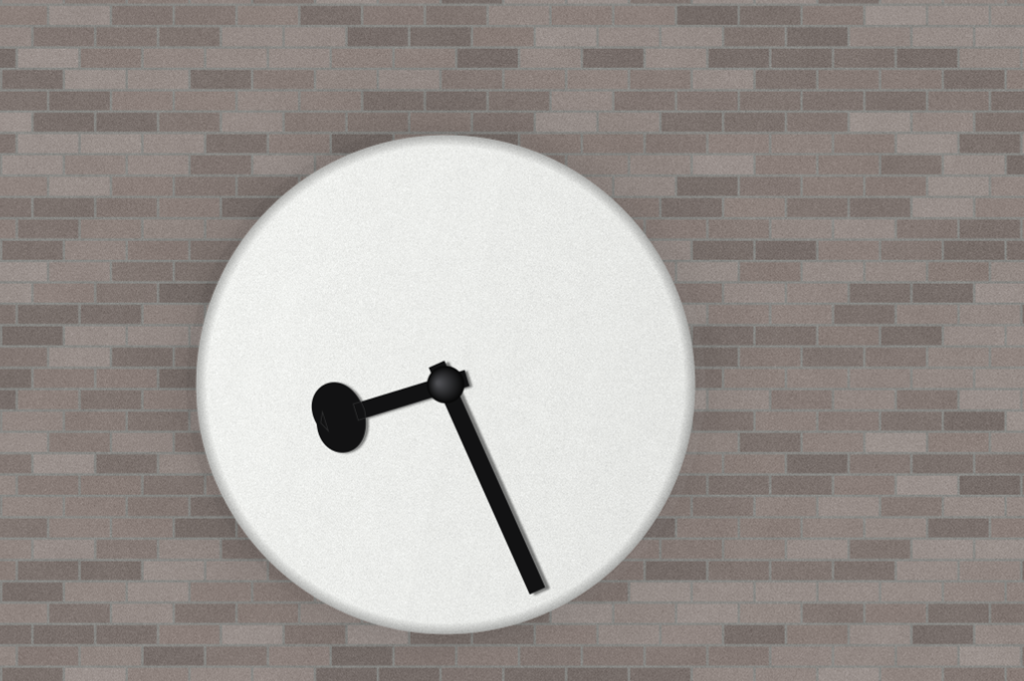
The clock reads 8h26
